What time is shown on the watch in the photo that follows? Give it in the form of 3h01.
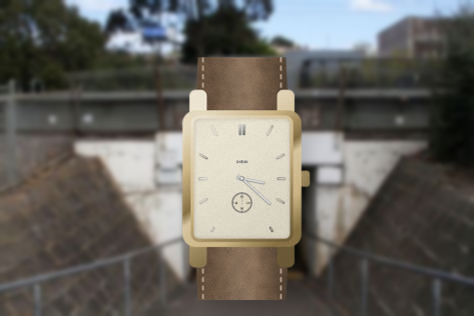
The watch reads 3h22
